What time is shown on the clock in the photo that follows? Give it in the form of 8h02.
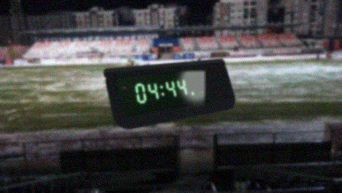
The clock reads 4h44
